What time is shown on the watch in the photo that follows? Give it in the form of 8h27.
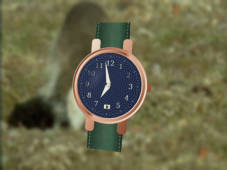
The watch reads 6h58
